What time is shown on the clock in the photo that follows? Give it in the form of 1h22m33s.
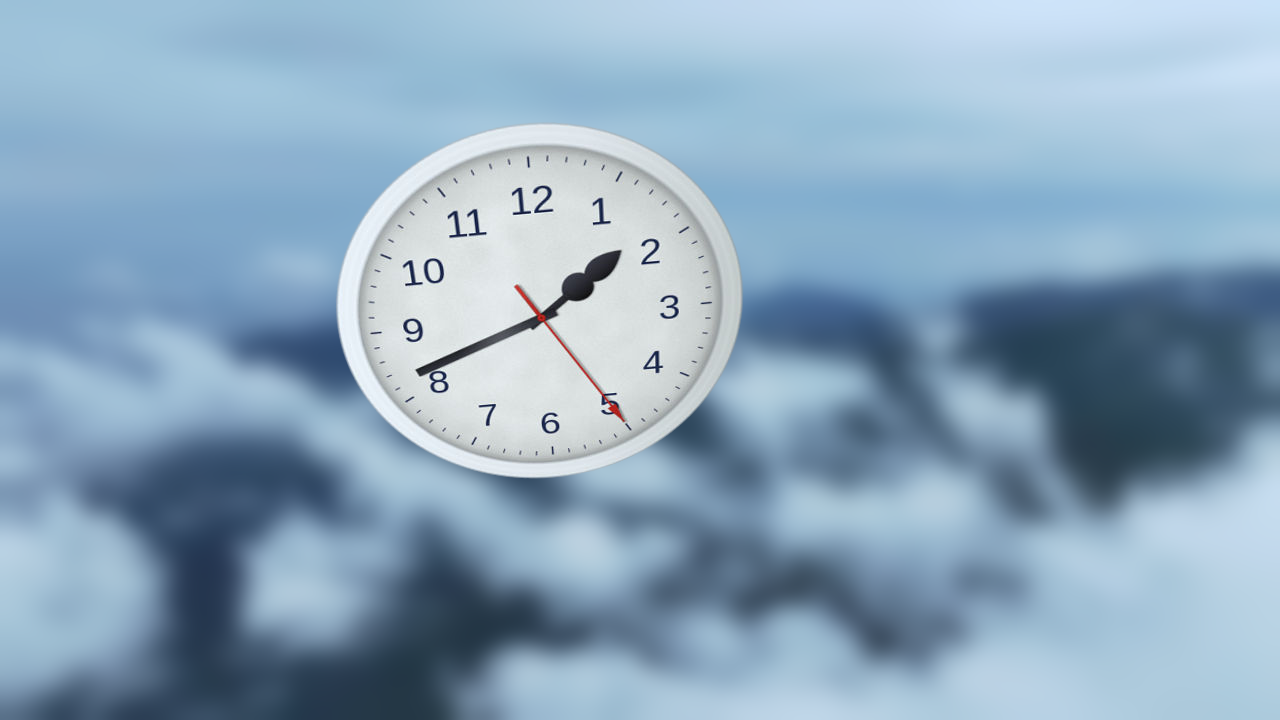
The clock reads 1h41m25s
